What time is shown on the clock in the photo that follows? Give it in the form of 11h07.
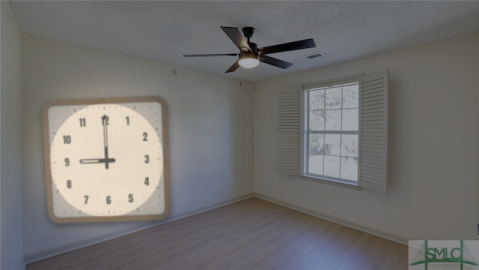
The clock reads 9h00
